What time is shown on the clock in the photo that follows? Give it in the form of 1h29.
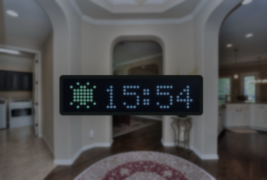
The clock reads 15h54
